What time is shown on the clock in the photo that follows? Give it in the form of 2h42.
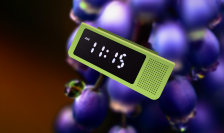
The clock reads 11h15
